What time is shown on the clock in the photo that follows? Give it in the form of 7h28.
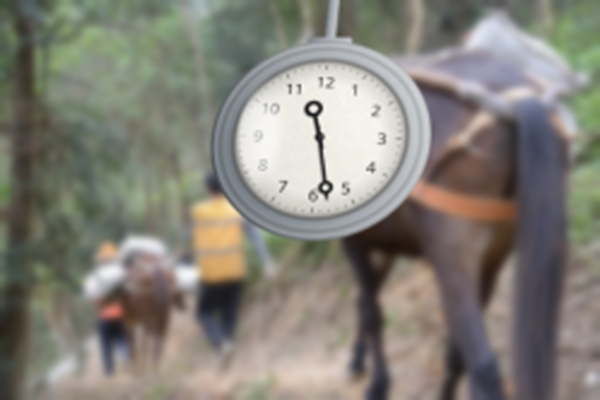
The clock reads 11h28
